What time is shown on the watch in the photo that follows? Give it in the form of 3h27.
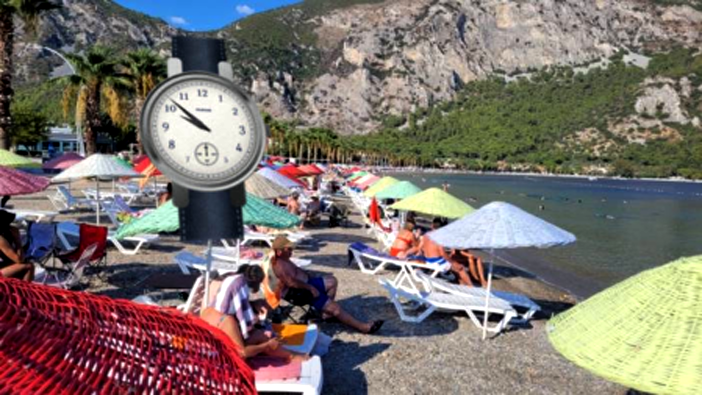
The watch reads 9h52
